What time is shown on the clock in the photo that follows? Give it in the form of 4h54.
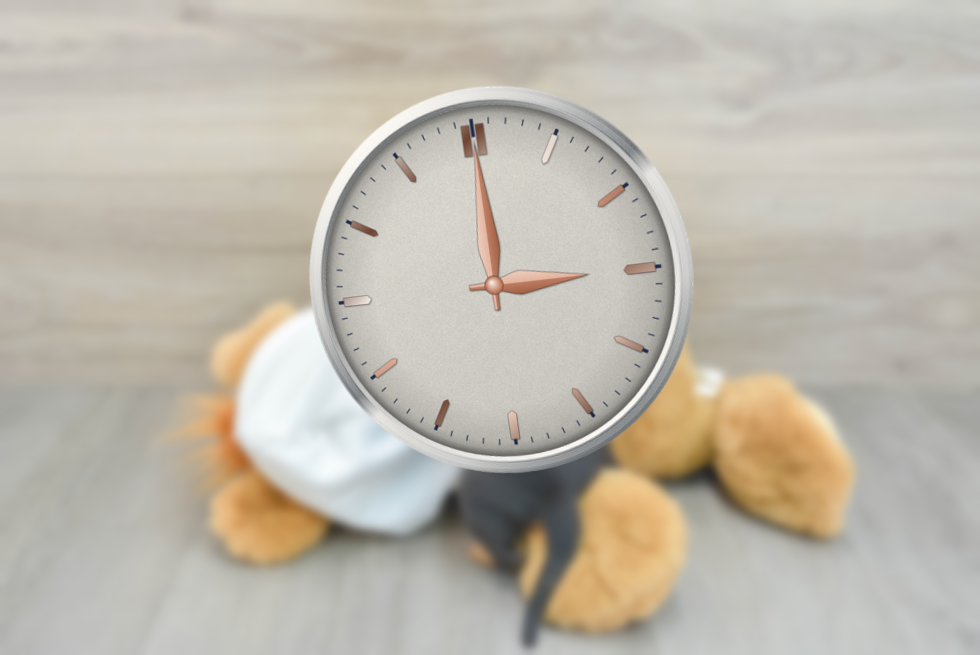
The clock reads 3h00
